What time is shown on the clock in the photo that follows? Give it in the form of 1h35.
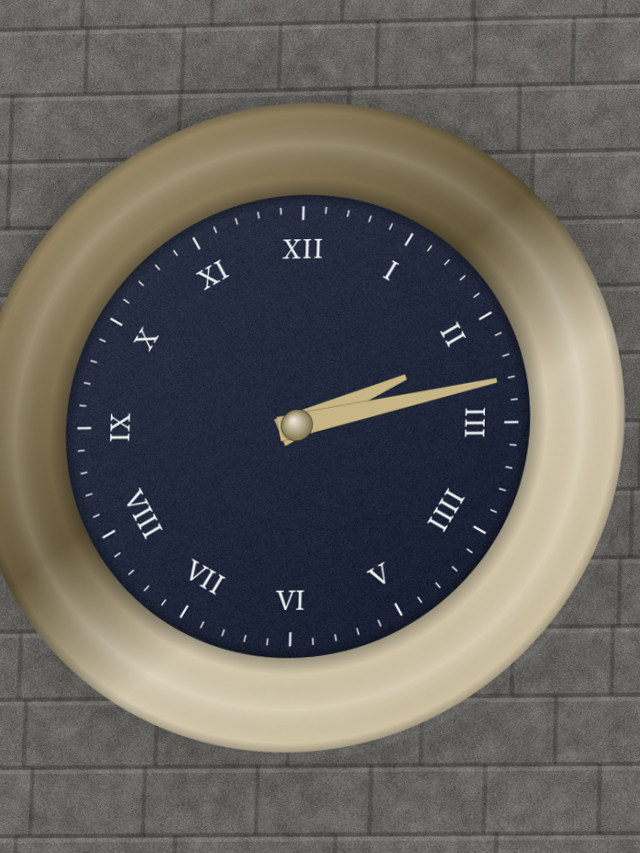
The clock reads 2h13
